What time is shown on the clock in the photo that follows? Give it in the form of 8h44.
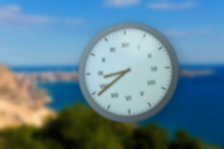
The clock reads 8h39
